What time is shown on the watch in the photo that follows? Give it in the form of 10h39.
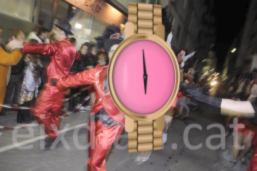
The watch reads 5h59
